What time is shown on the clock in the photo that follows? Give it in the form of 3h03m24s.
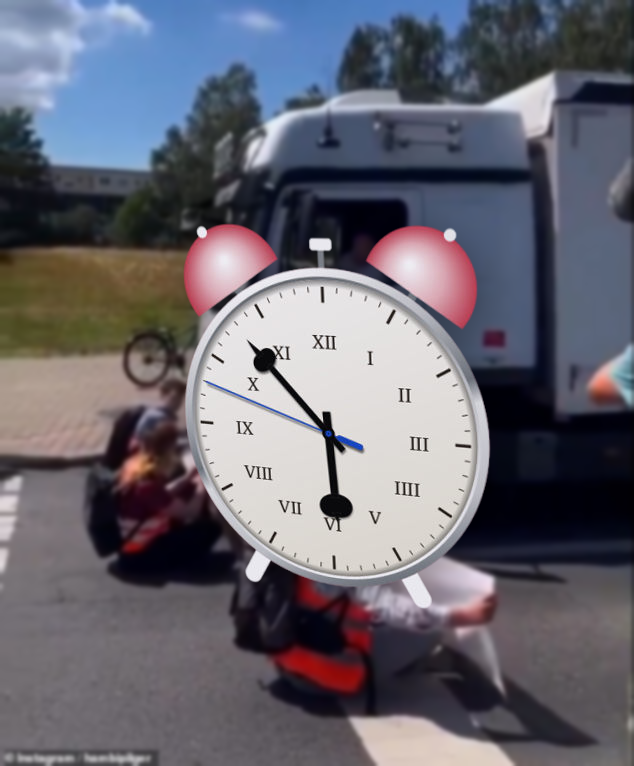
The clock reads 5h52m48s
